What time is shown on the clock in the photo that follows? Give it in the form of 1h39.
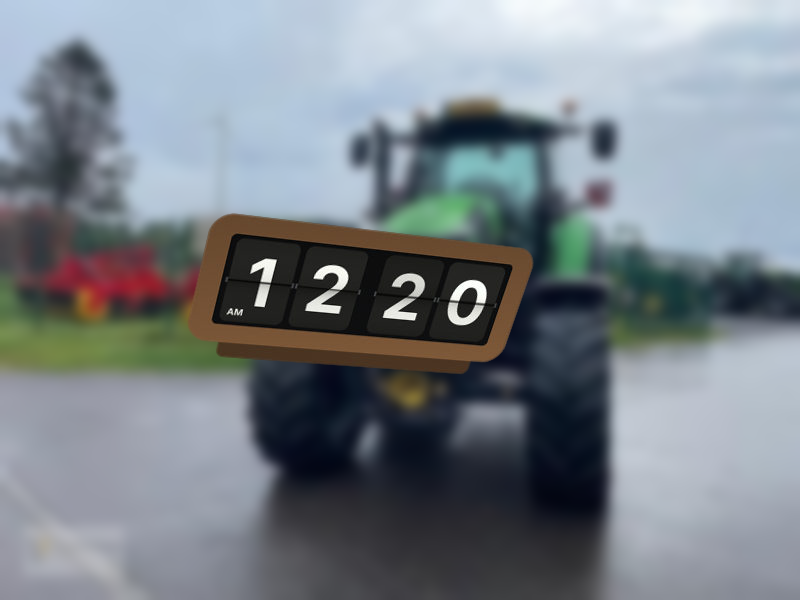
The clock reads 12h20
